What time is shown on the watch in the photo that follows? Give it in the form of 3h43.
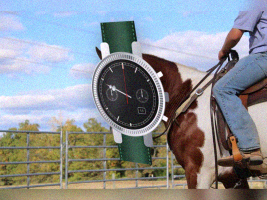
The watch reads 9h49
